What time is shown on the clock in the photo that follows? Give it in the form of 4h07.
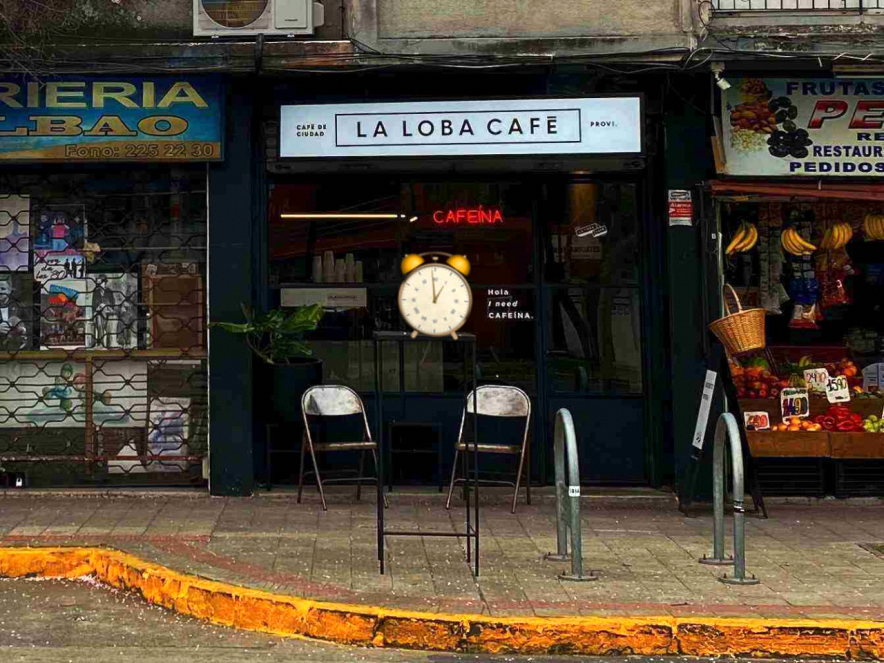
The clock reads 12h59
